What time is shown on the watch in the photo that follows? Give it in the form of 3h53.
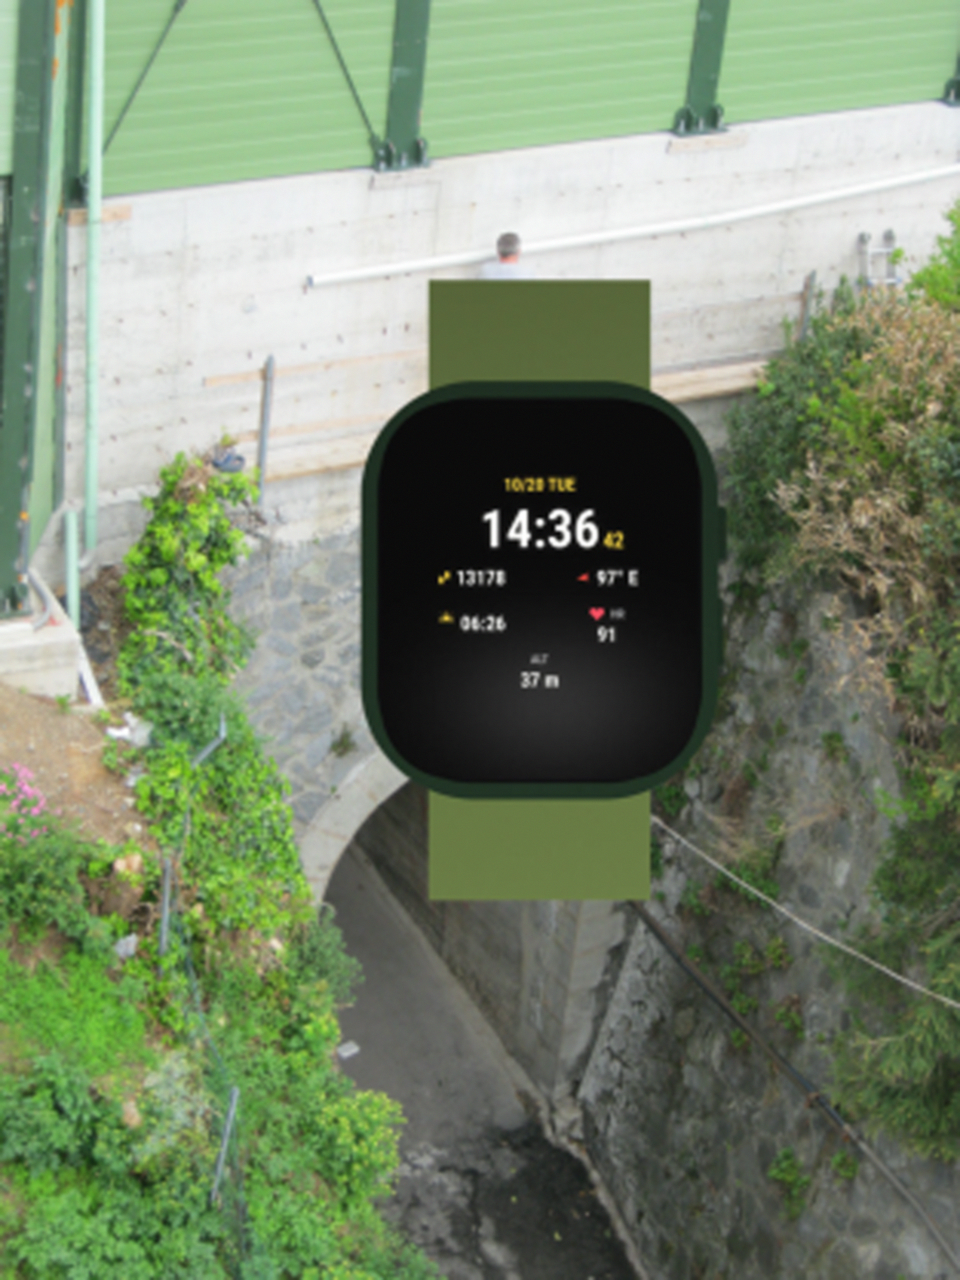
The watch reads 14h36
